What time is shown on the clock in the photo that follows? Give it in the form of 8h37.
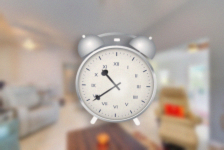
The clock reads 10h39
